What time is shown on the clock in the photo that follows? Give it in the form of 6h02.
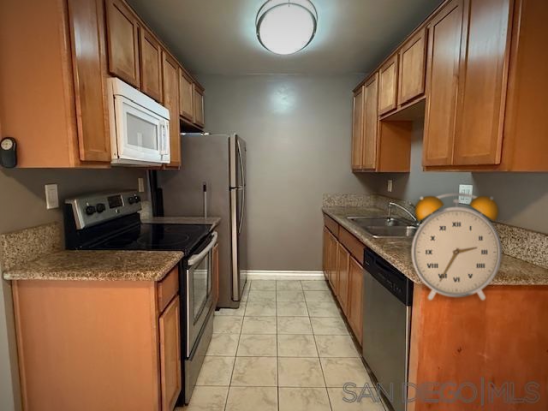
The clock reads 2h35
